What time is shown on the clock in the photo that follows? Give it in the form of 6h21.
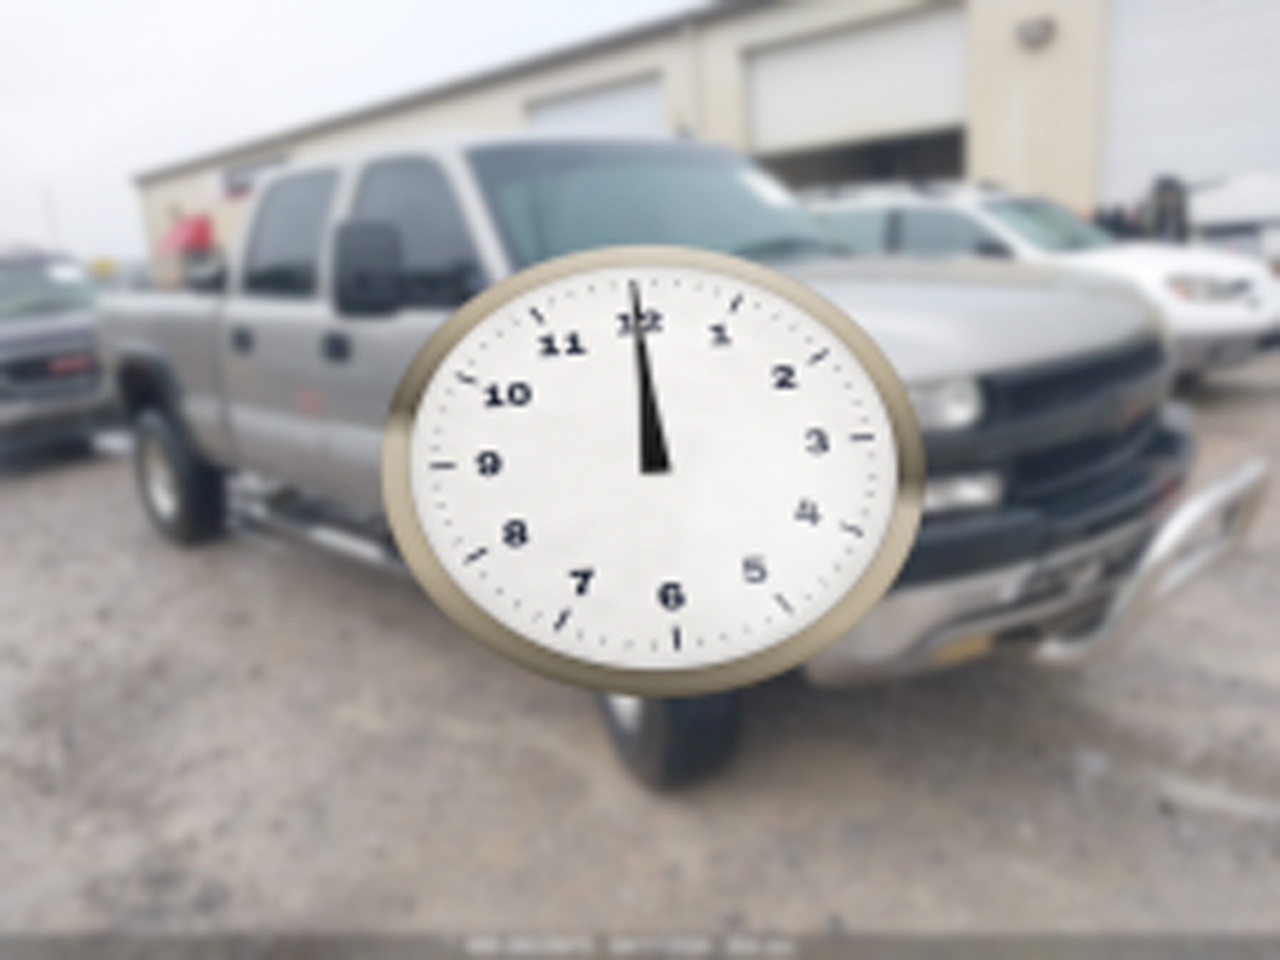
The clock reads 12h00
